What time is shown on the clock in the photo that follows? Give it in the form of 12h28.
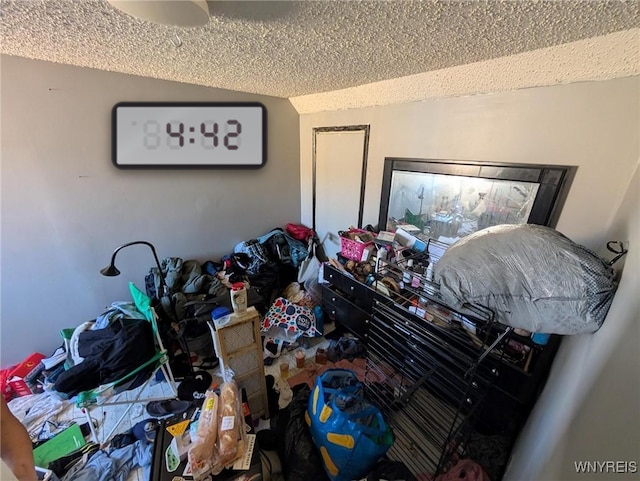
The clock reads 4h42
